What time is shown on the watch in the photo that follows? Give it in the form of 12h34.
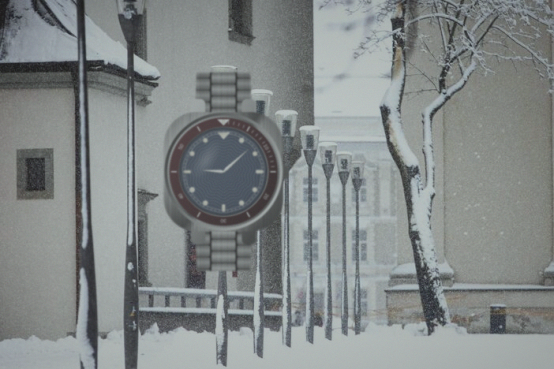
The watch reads 9h08
